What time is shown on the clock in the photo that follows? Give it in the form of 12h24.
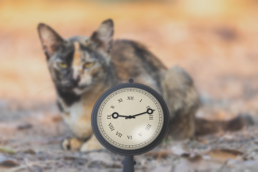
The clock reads 9h12
